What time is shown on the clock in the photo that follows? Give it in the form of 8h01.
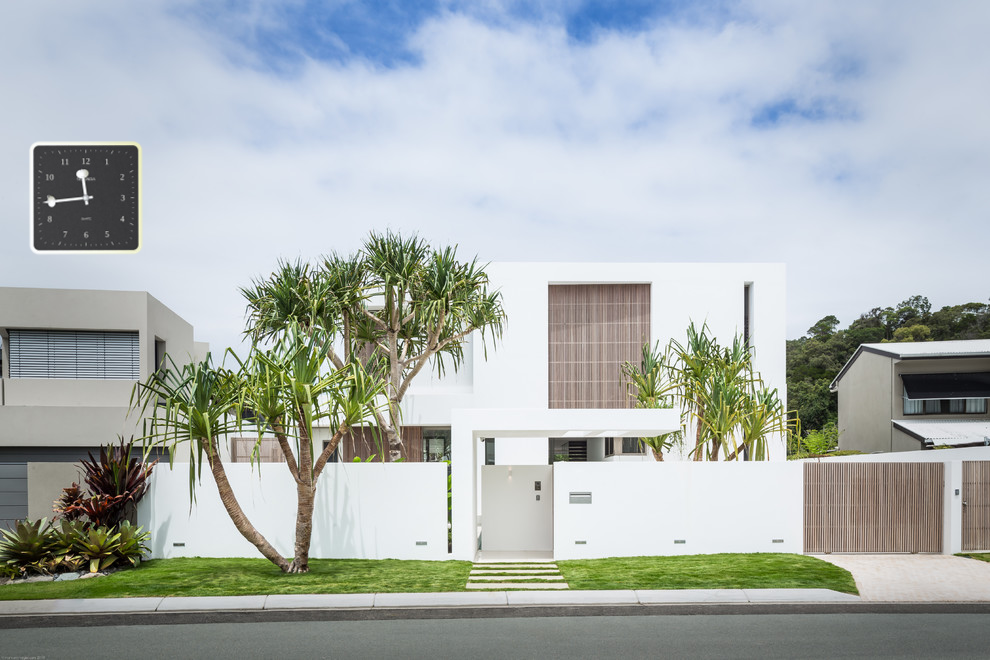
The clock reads 11h44
